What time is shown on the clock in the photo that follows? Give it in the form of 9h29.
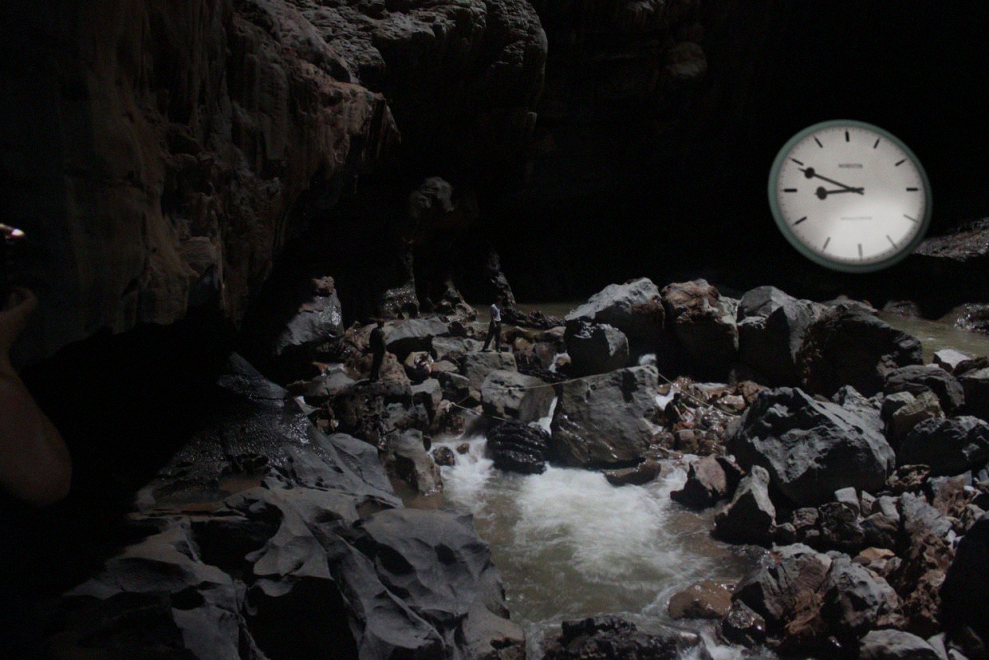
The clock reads 8h49
